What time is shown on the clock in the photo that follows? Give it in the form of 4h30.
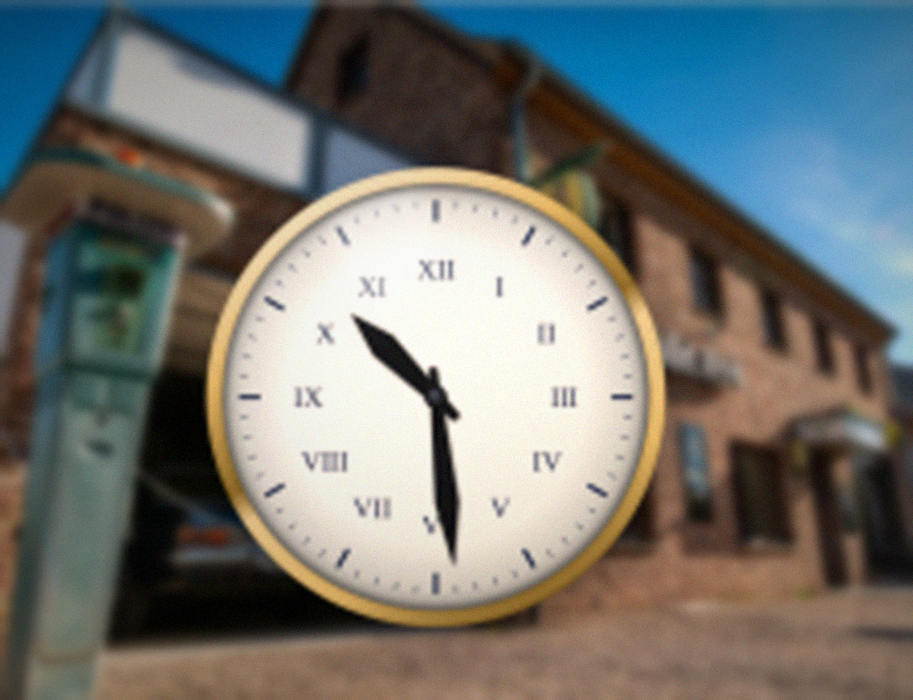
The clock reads 10h29
